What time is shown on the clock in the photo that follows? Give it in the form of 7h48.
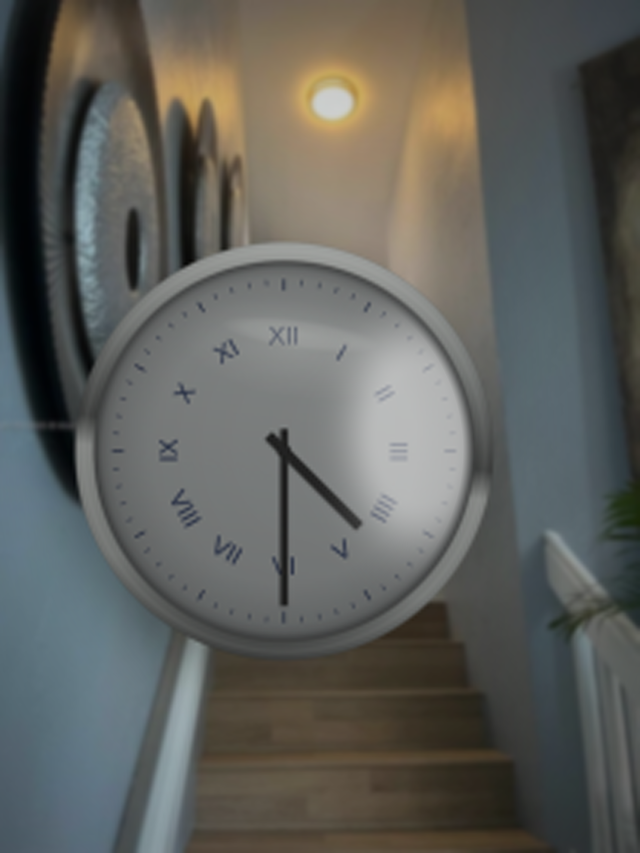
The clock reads 4h30
